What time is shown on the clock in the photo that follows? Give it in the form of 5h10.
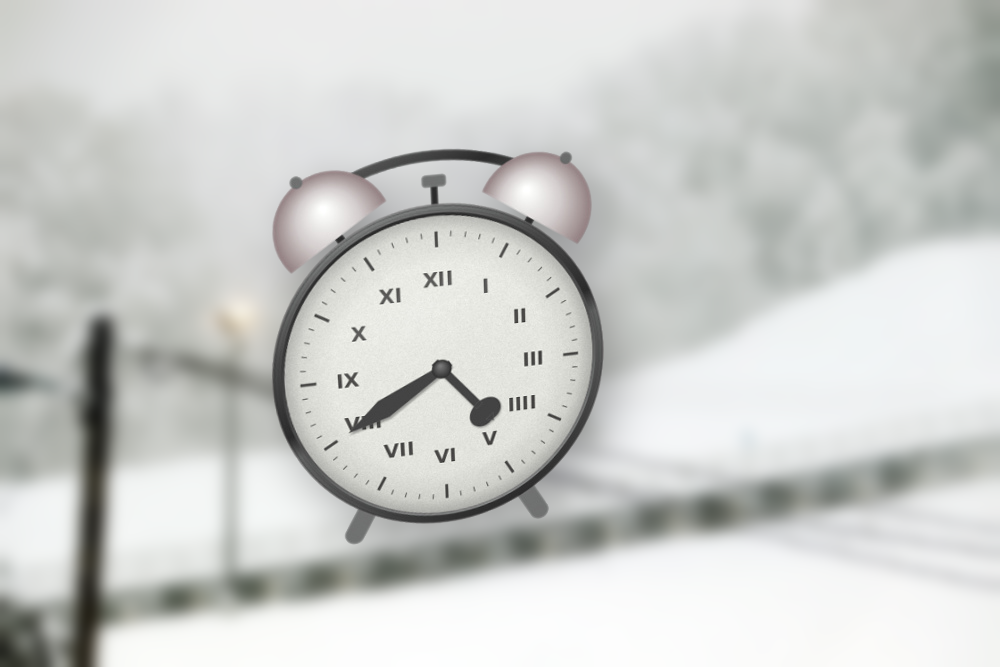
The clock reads 4h40
